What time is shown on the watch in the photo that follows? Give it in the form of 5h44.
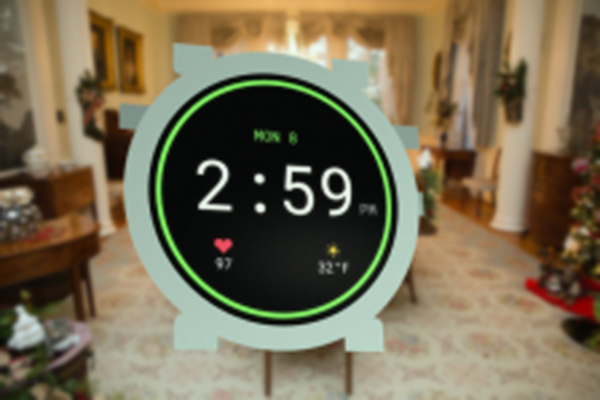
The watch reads 2h59
